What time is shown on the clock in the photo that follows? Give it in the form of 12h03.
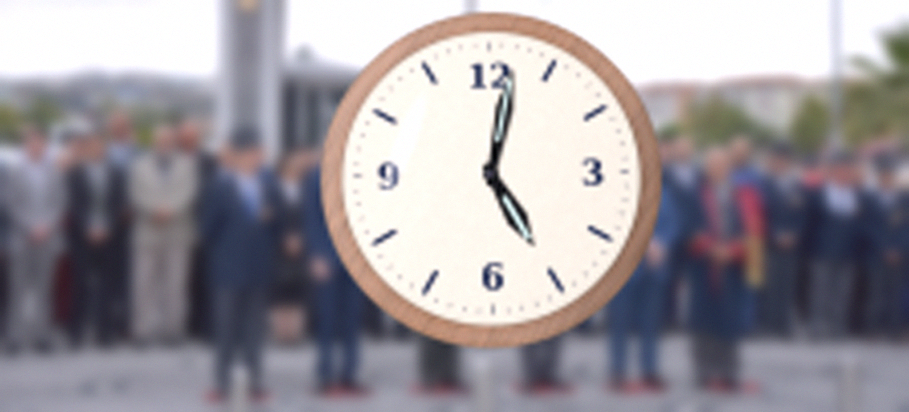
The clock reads 5h02
